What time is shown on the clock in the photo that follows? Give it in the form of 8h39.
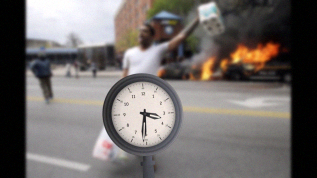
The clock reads 3h31
